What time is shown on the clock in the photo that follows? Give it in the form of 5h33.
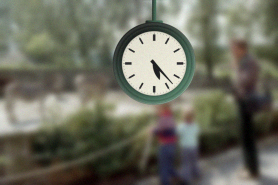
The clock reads 5h23
